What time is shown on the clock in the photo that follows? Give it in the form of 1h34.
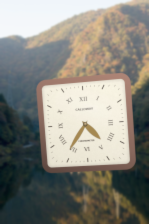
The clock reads 4h36
